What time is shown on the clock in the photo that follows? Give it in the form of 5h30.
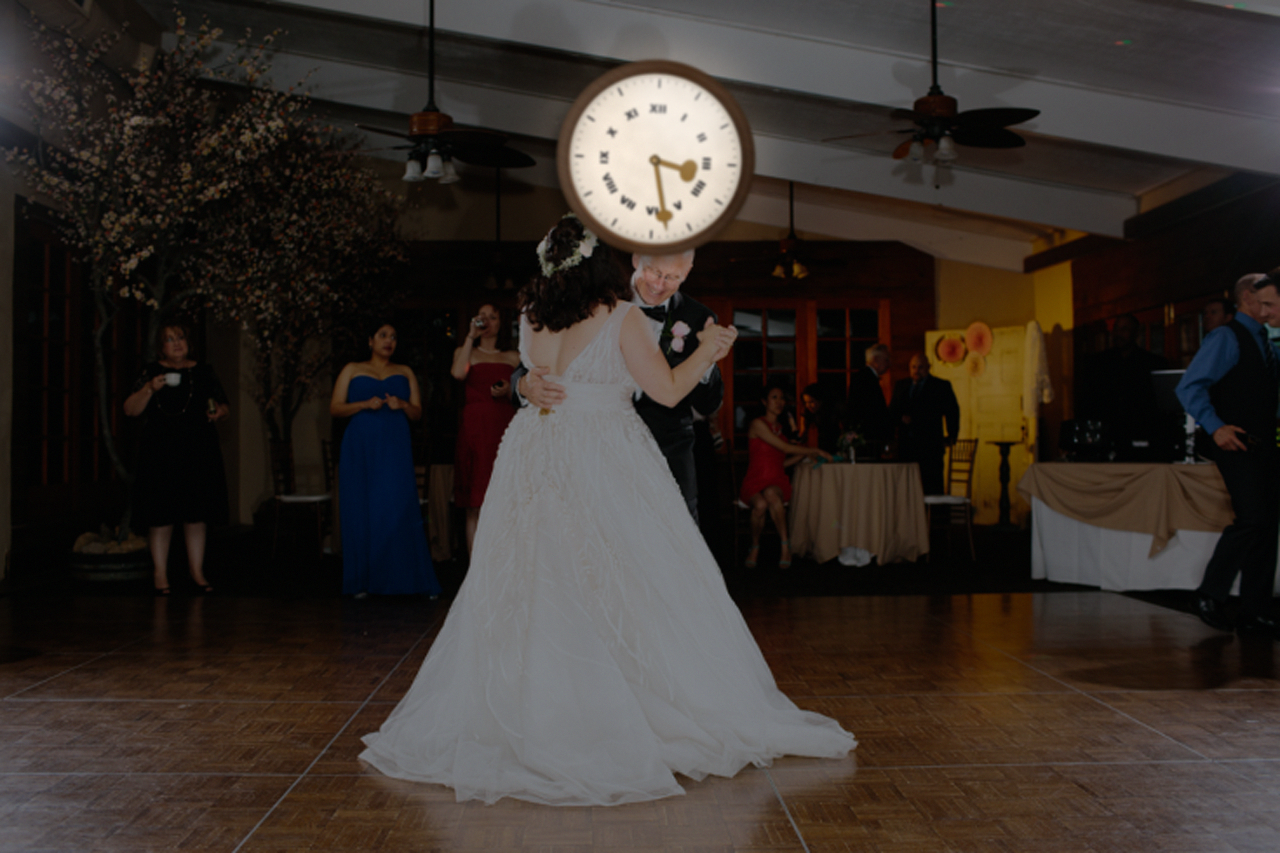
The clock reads 3h28
